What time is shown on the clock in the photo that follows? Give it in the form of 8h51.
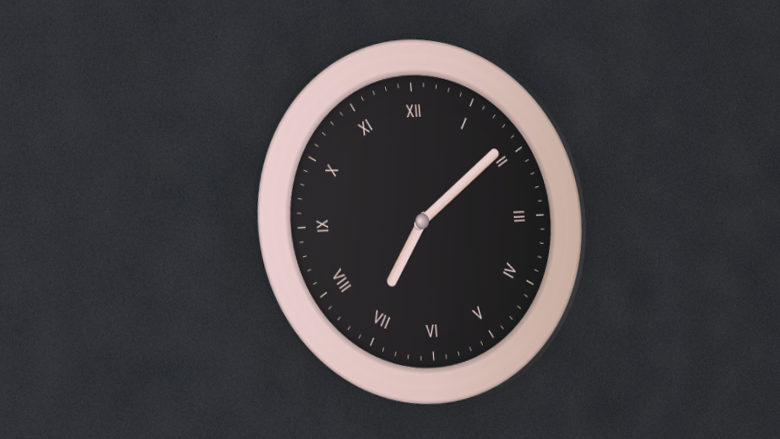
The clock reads 7h09
